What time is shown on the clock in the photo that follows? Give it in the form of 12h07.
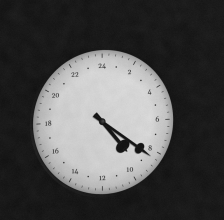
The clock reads 9h21
